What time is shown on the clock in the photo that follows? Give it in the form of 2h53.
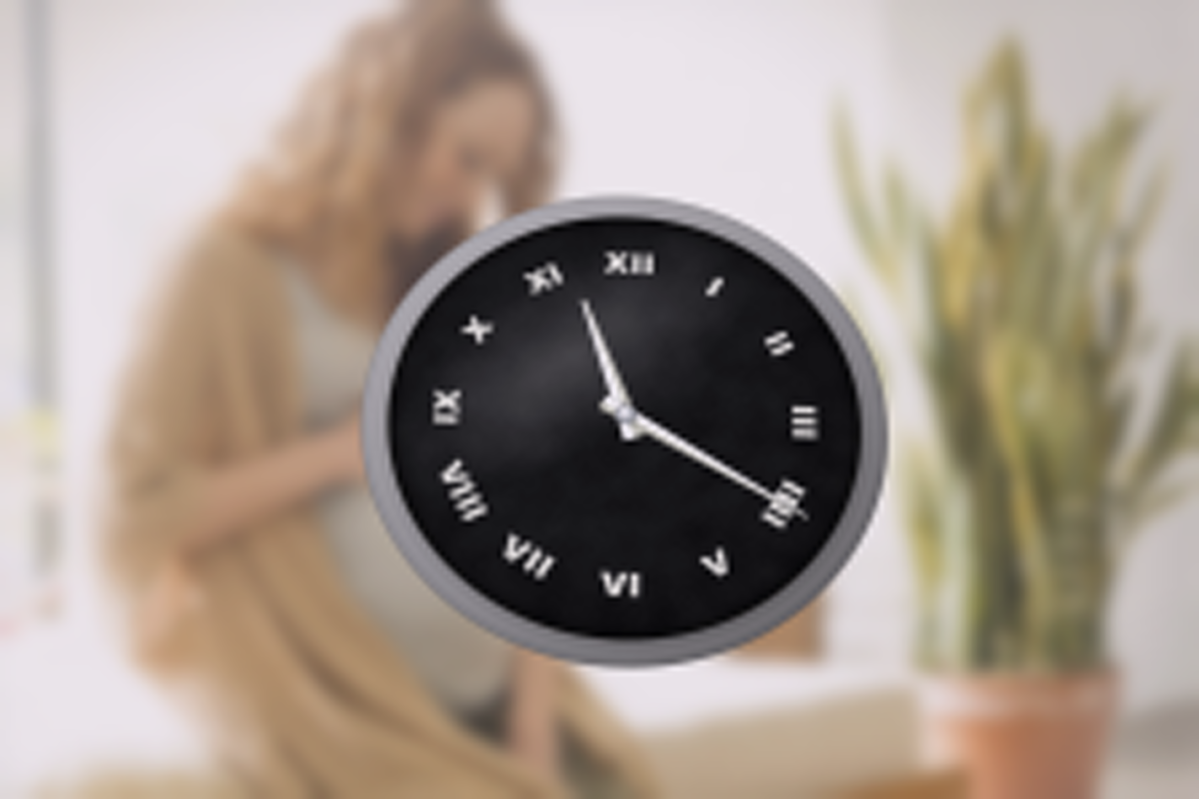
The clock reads 11h20
